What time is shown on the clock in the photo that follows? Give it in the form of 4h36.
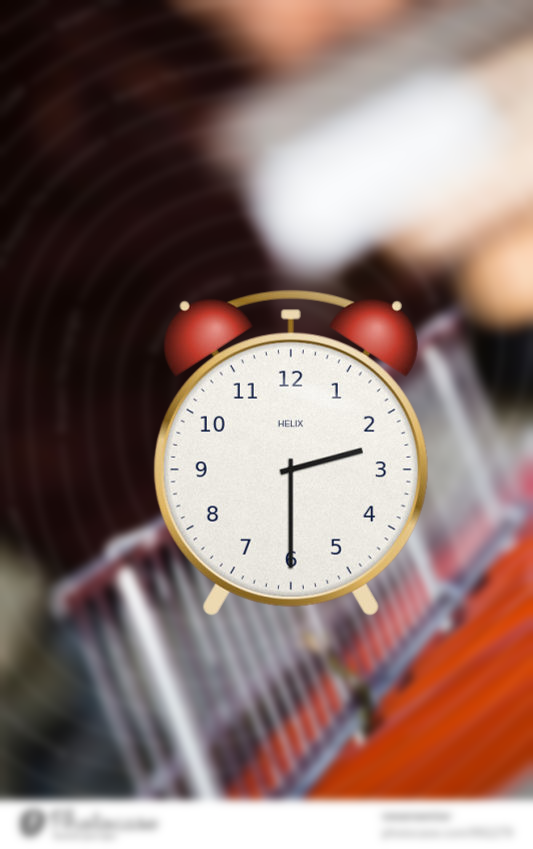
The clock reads 2h30
